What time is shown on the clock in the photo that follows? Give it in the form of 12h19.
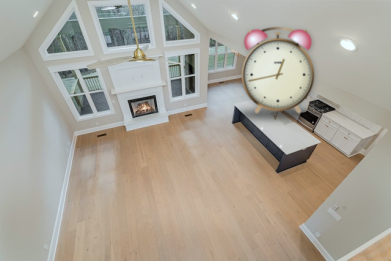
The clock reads 12h43
